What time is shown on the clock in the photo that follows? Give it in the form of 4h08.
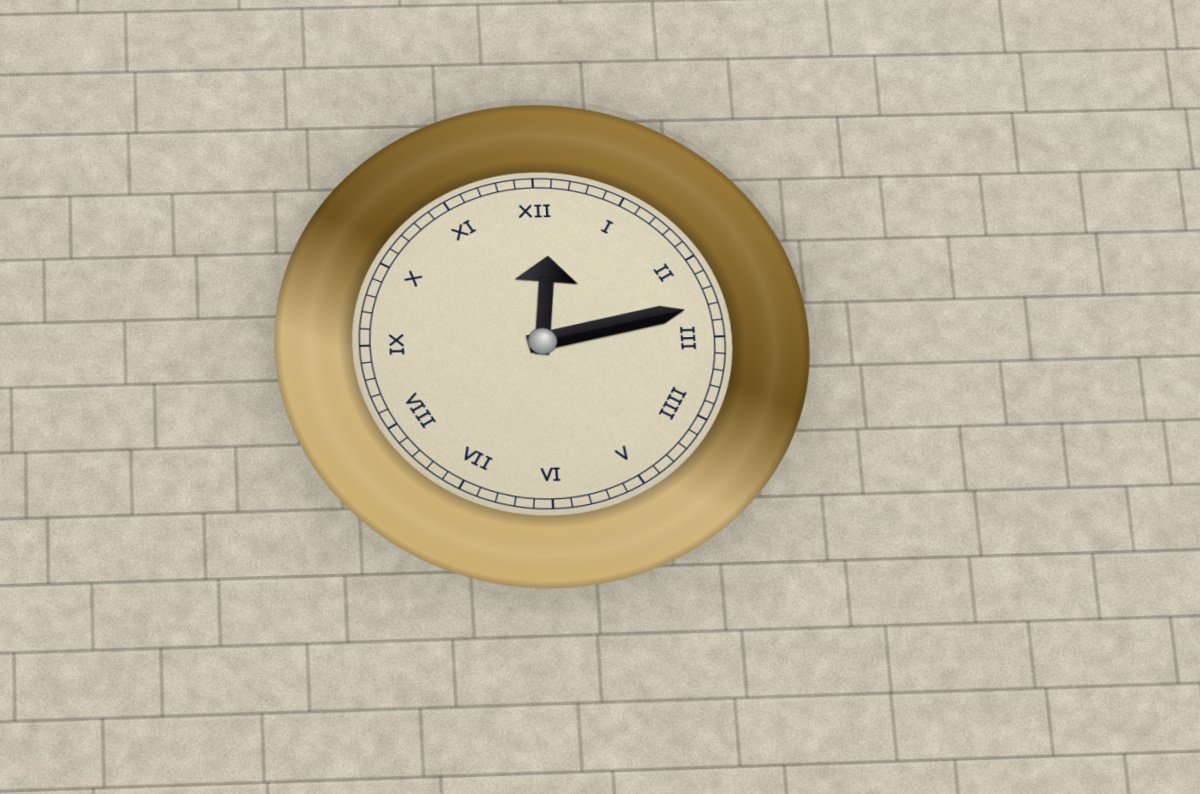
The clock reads 12h13
